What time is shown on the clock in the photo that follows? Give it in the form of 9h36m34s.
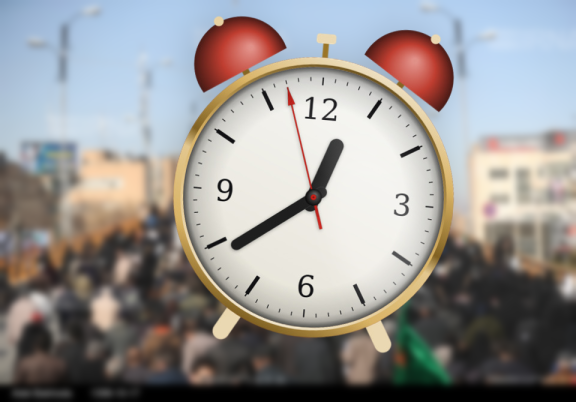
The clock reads 12h38m57s
